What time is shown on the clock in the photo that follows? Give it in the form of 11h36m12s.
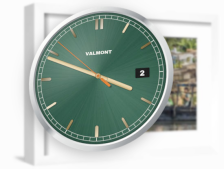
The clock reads 3h48m52s
